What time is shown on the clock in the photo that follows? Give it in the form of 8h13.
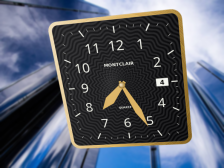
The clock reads 7h26
